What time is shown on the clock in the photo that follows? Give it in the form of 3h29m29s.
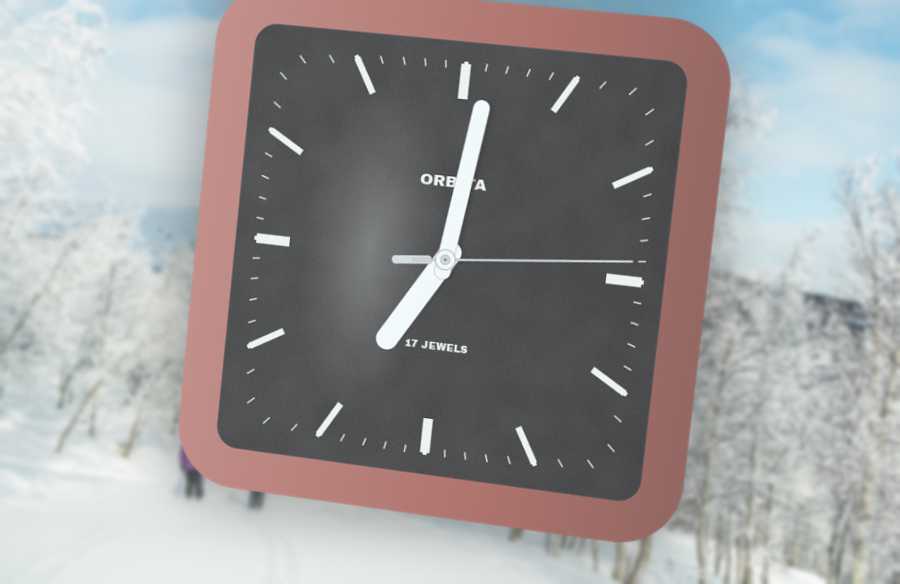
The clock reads 7h01m14s
